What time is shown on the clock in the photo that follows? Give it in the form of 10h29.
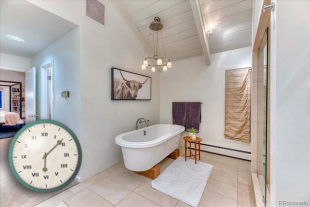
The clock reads 6h08
